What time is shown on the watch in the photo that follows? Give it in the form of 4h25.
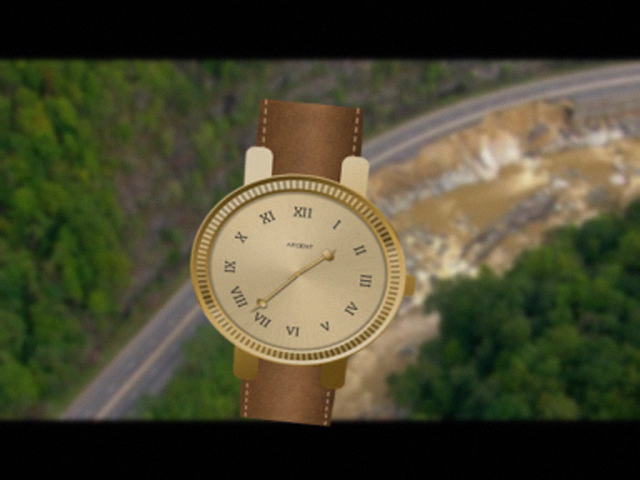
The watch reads 1h37
